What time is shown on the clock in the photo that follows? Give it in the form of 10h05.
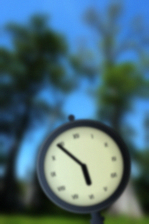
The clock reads 5h54
